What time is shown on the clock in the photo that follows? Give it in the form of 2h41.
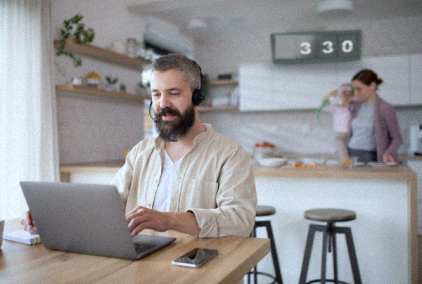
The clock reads 3h30
